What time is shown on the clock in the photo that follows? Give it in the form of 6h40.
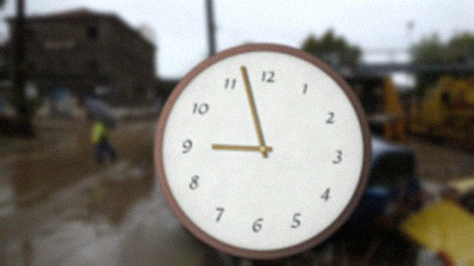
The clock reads 8h57
